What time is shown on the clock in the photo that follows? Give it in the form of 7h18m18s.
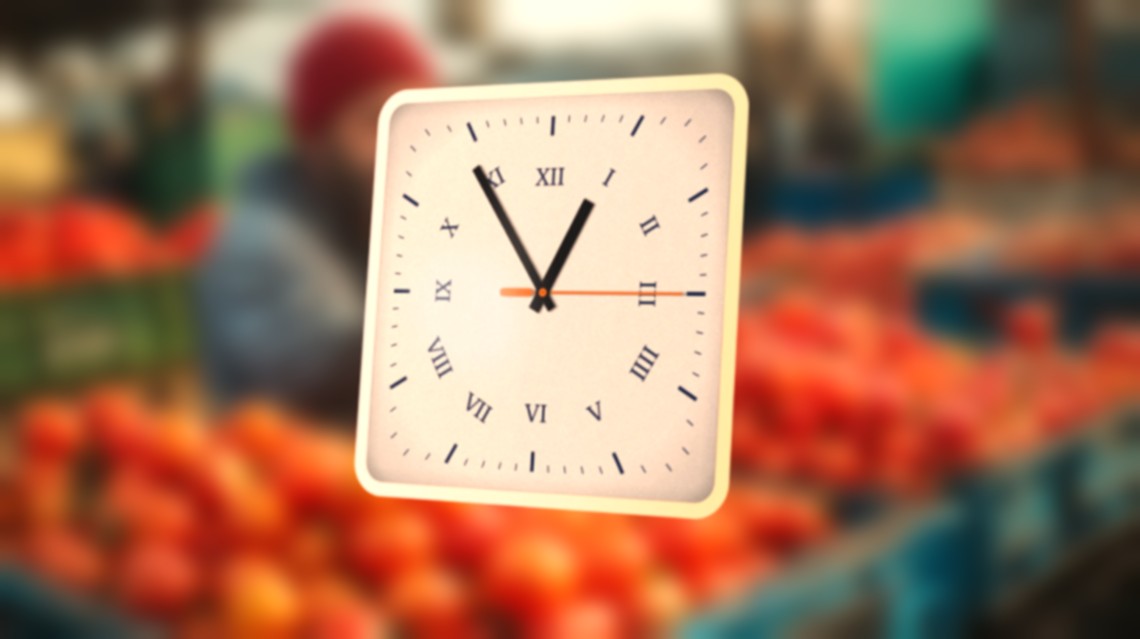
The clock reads 12h54m15s
